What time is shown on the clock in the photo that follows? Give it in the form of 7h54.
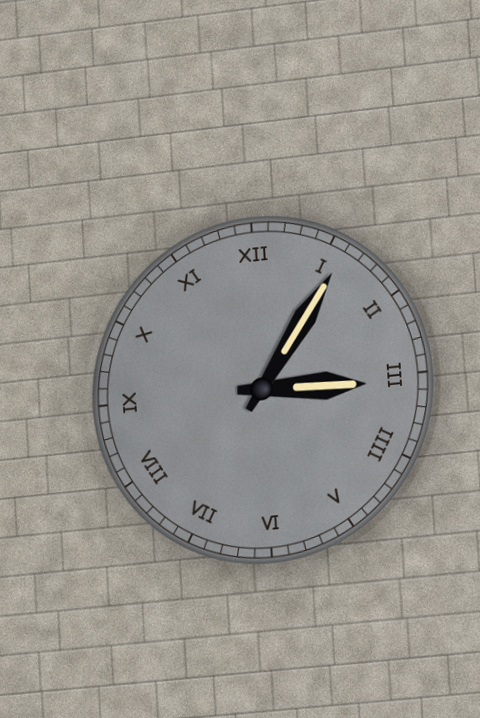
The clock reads 3h06
